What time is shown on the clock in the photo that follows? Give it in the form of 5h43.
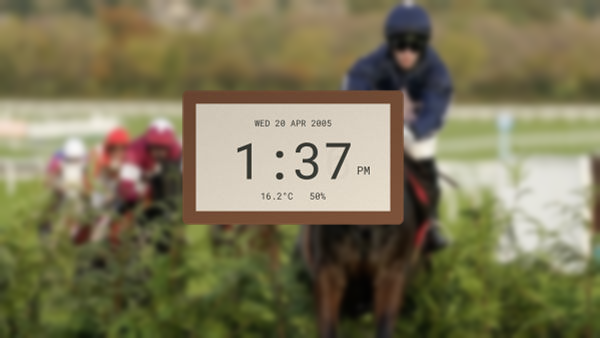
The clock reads 1h37
